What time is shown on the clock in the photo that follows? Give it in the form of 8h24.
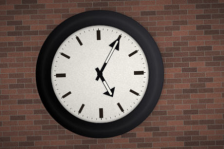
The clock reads 5h05
